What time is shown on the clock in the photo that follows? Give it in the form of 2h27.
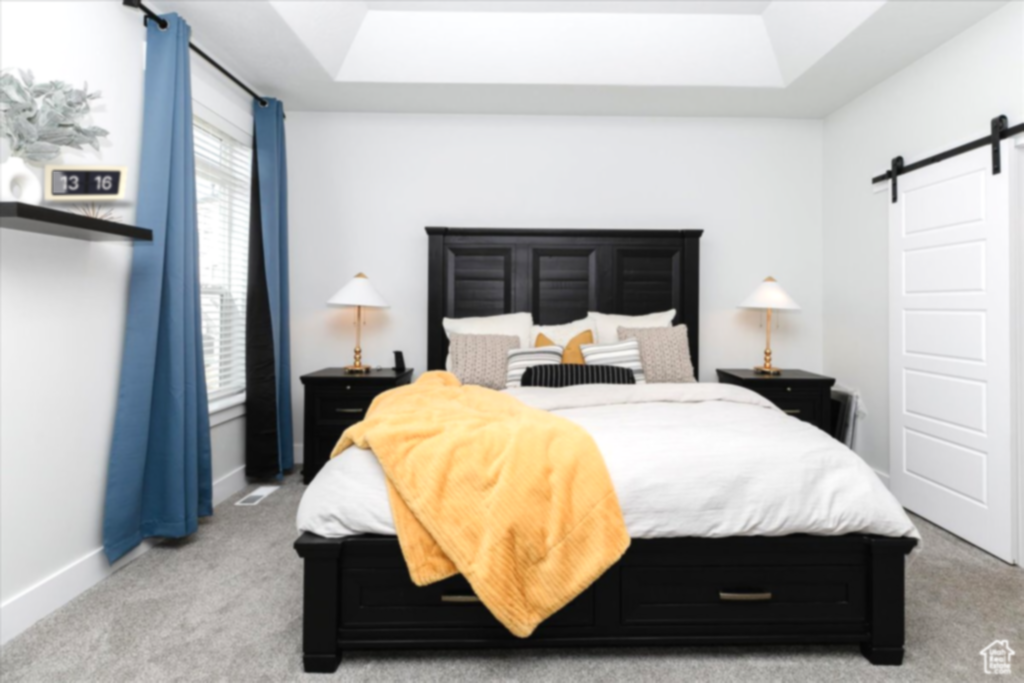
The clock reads 13h16
